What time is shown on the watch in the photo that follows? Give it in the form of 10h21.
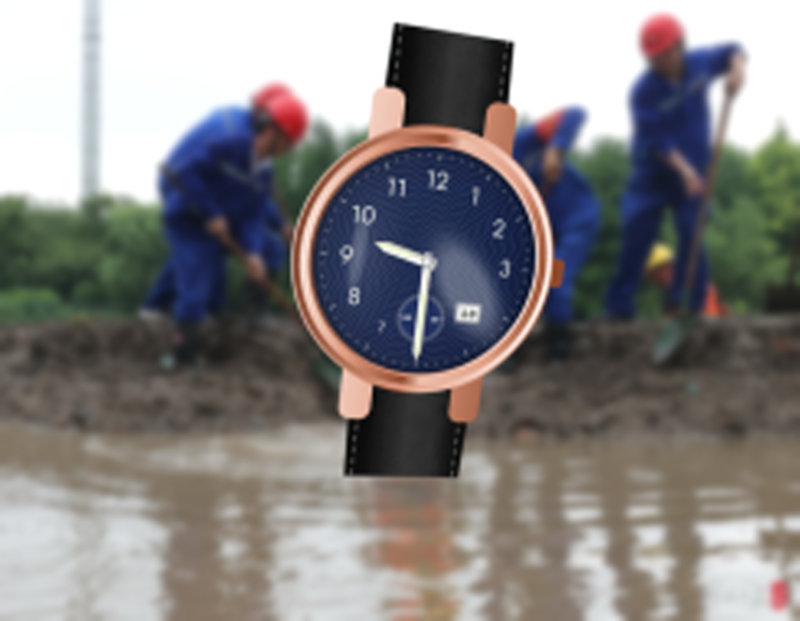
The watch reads 9h30
